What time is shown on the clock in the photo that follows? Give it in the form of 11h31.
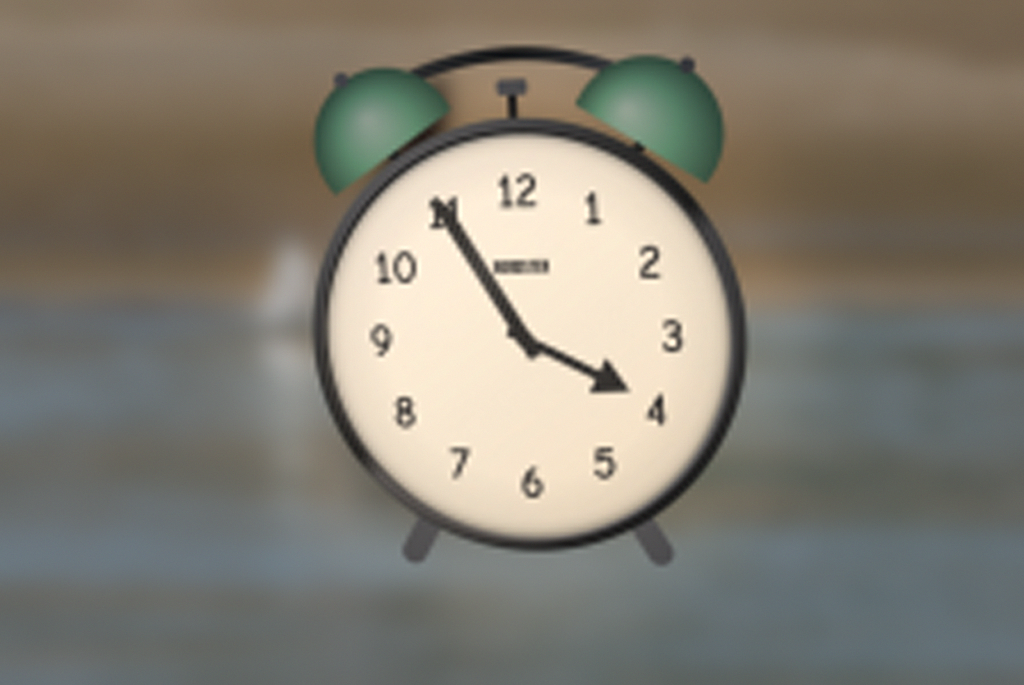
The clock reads 3h55
